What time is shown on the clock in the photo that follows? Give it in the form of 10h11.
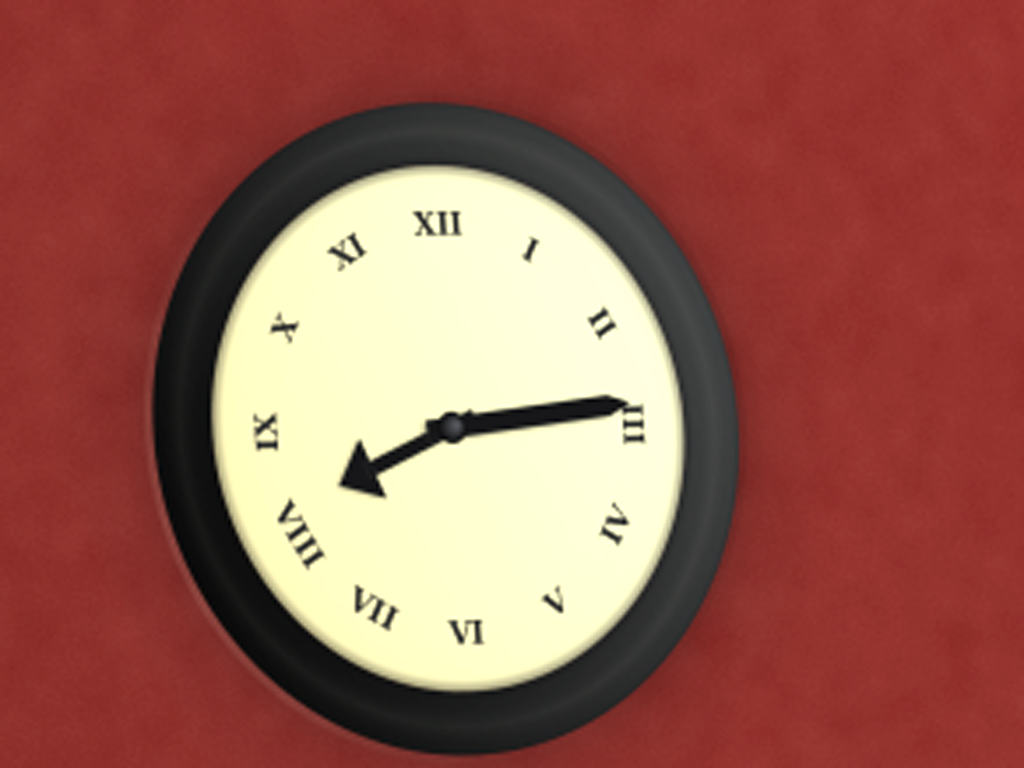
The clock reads 8h14
